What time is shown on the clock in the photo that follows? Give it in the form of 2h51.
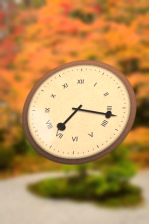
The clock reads 7h17
